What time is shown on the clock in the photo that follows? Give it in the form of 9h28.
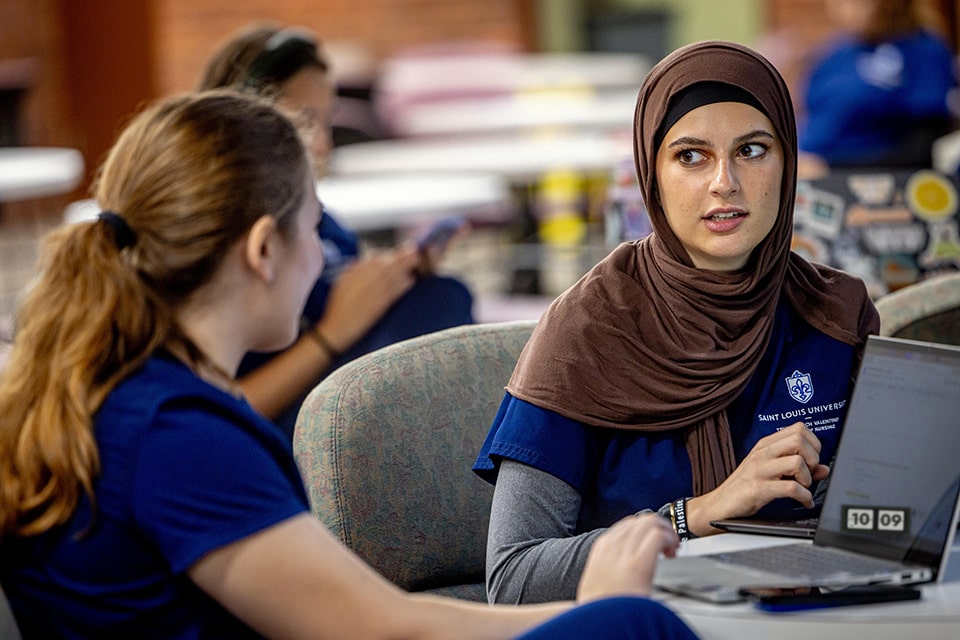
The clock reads 10h09
